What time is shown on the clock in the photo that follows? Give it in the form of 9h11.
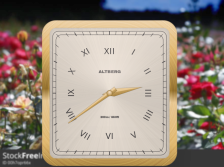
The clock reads 2h39
